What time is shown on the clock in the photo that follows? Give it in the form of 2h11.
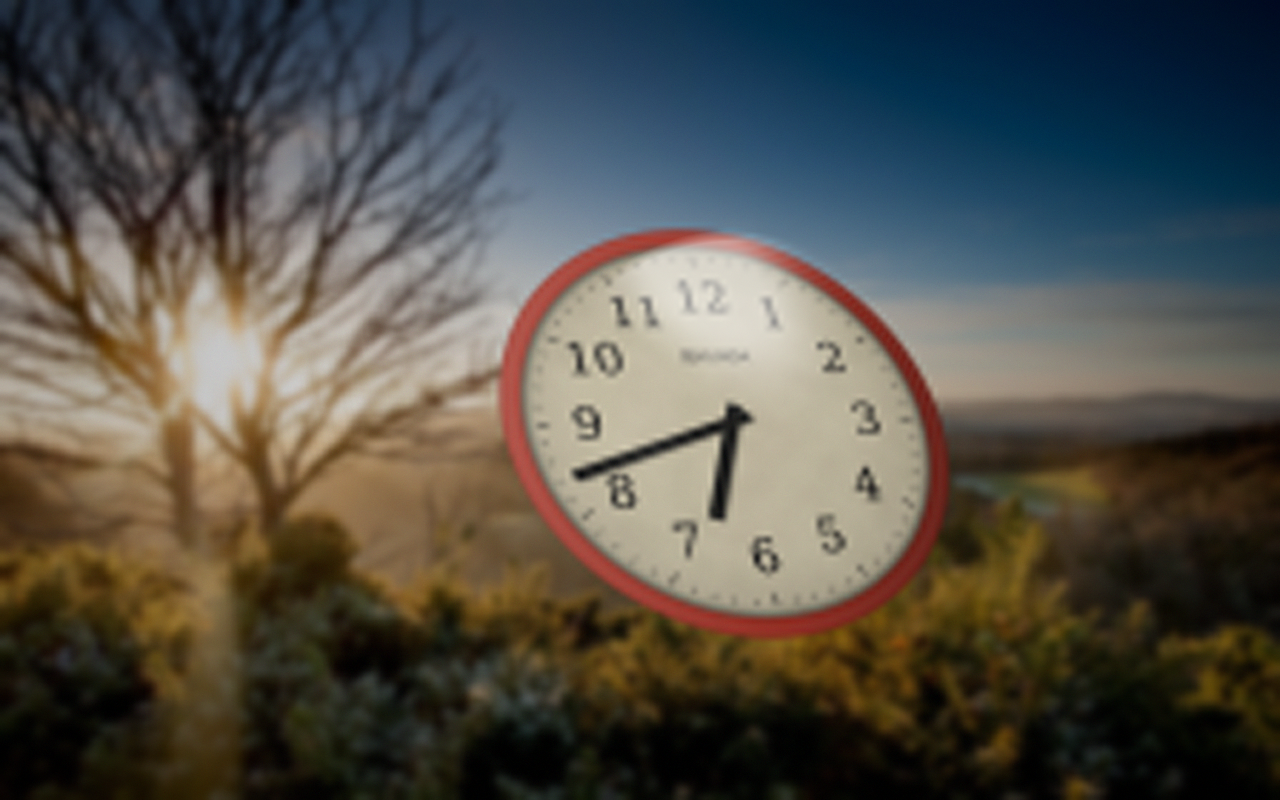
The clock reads 6h42
